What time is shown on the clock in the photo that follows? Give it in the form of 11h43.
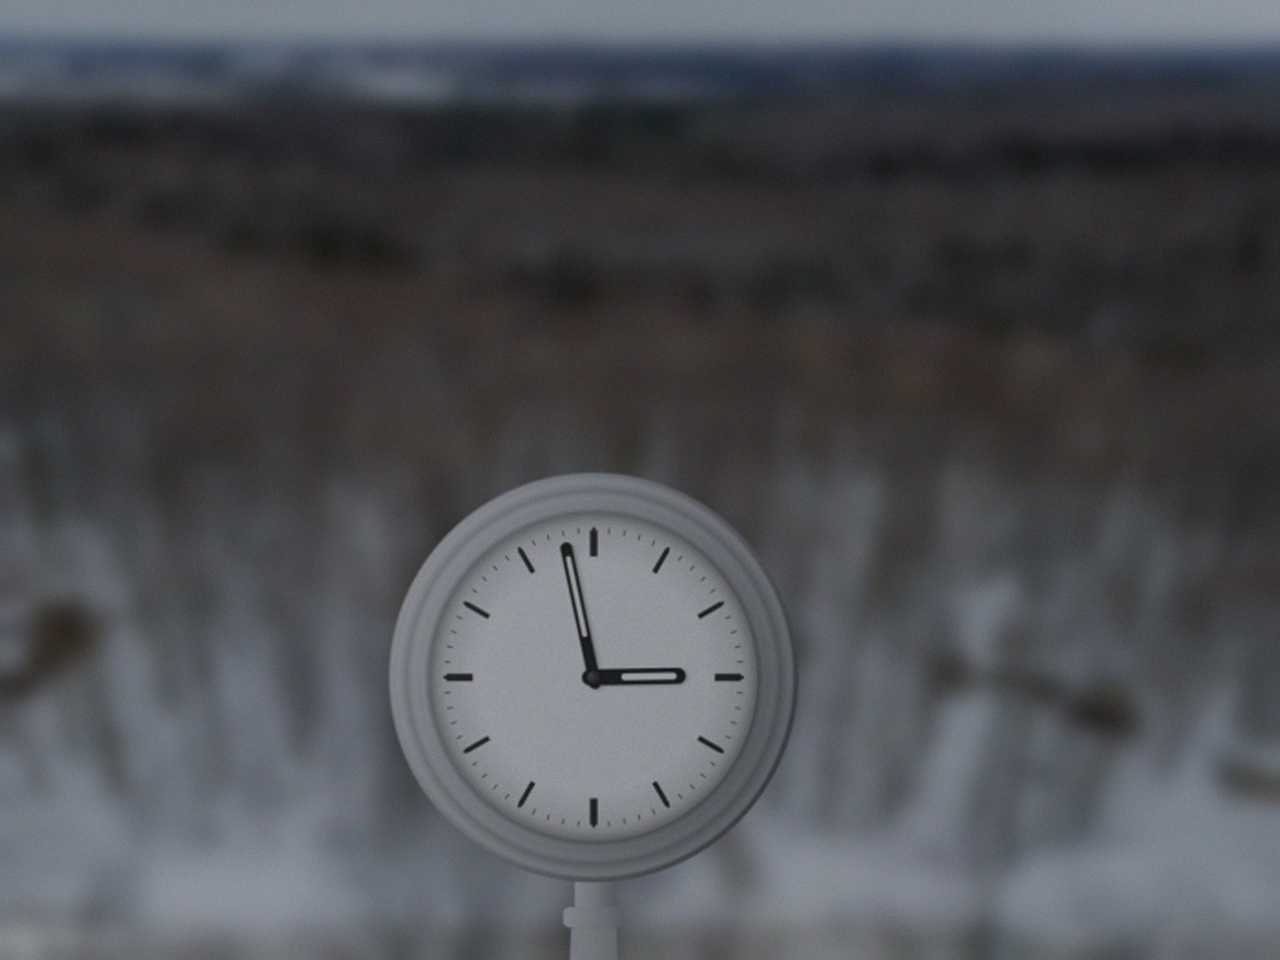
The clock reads 2h58
